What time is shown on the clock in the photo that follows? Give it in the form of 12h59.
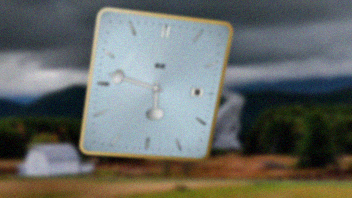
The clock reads 5h47
